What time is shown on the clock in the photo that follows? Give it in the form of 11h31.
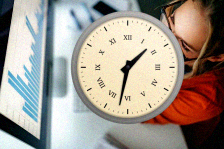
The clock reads 1h32
